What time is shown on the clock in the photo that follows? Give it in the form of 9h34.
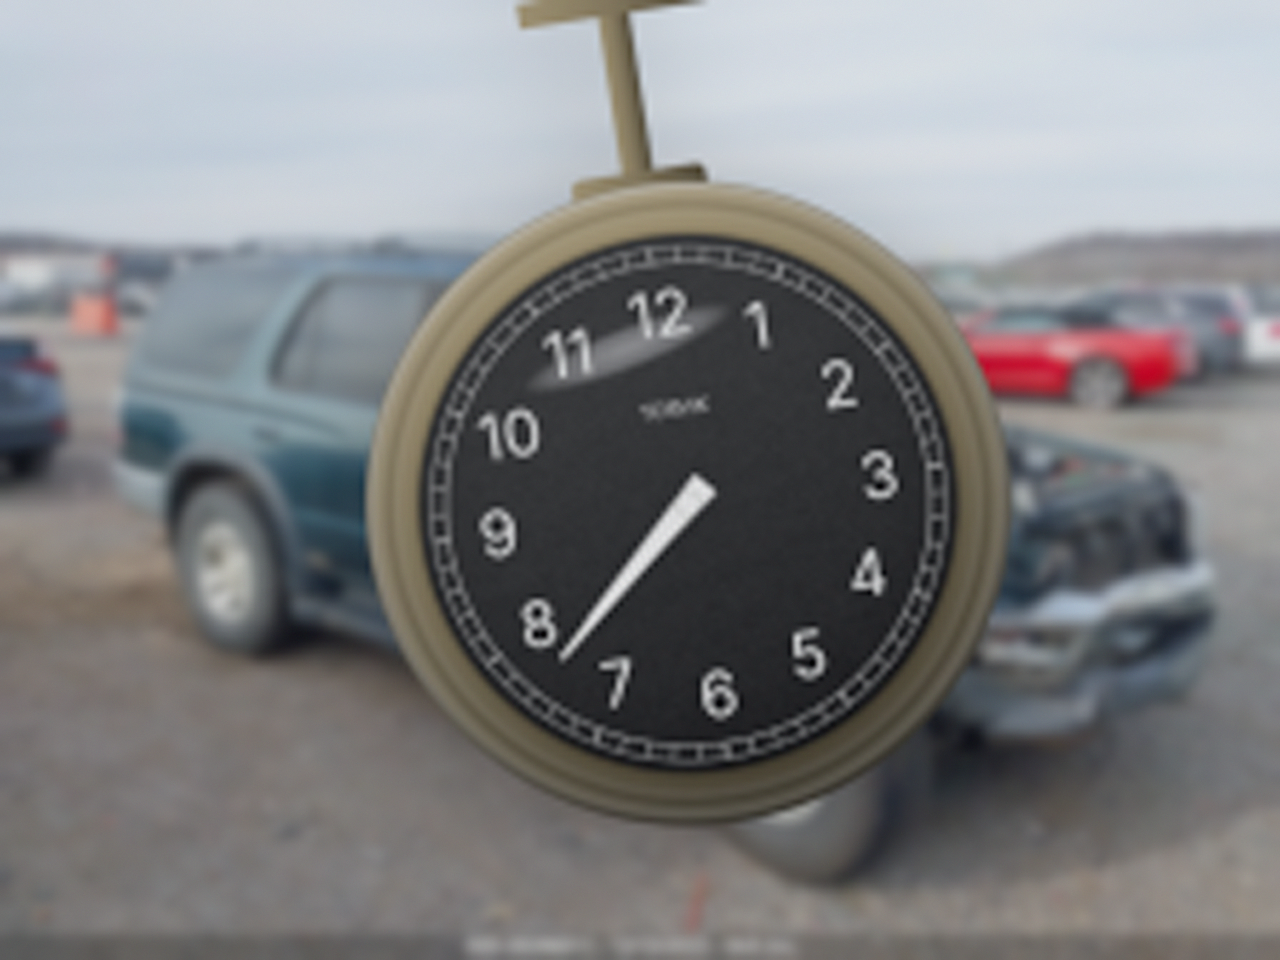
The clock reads 7h38
